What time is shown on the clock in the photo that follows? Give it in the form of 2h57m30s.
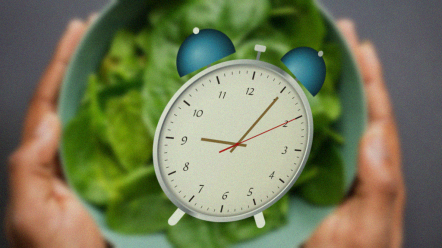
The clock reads 9h05m10s
